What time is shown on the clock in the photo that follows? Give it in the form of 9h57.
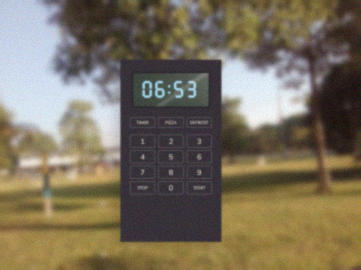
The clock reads 6h53
